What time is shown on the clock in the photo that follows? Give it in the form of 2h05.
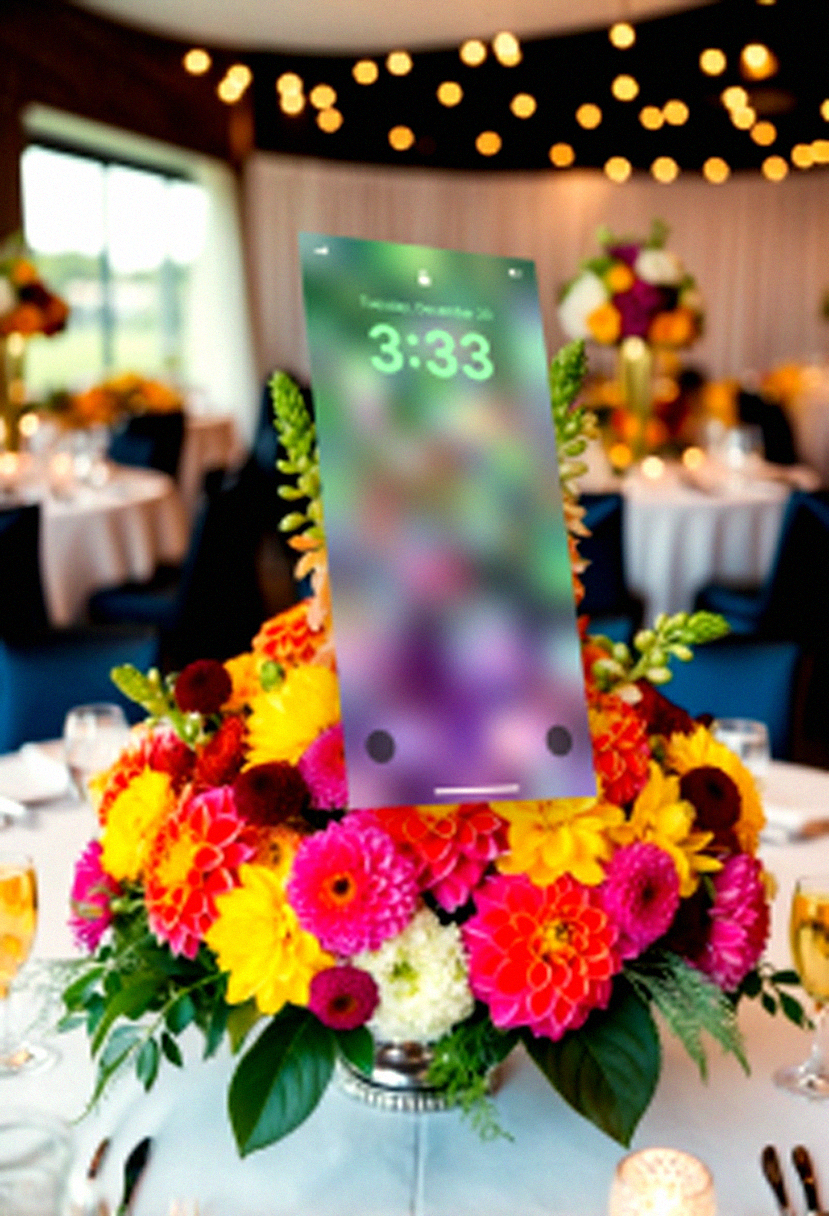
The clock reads 3h33
